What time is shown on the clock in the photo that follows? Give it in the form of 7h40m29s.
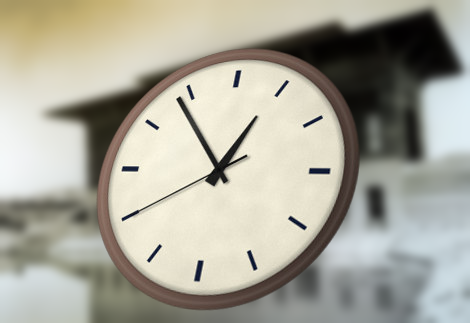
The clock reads 12h53m40s
